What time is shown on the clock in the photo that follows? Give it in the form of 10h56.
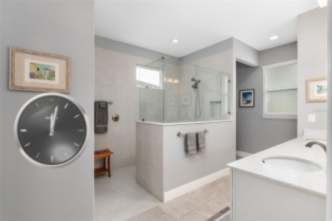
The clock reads 12h02
